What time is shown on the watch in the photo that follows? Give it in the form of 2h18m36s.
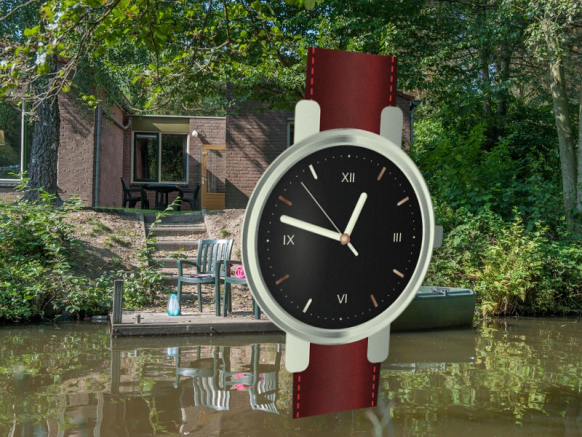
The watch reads 12h47m53s
